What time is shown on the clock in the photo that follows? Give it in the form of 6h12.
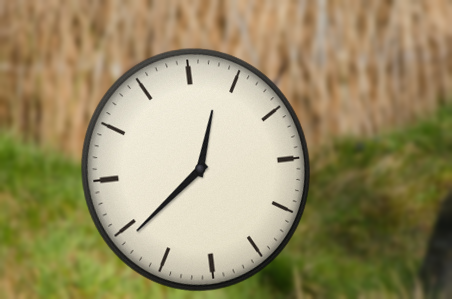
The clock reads 12h39
